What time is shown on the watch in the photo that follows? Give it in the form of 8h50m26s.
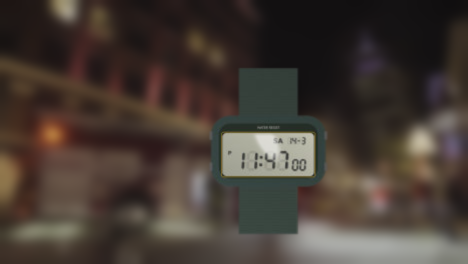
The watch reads 11h47m00s
